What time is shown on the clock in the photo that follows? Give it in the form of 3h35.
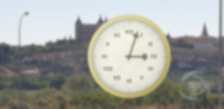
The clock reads 3h03
